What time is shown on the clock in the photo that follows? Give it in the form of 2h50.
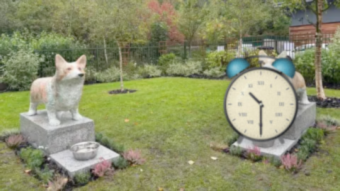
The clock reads 10h30
